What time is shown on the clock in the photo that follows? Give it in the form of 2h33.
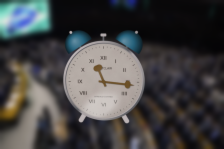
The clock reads 11h16
